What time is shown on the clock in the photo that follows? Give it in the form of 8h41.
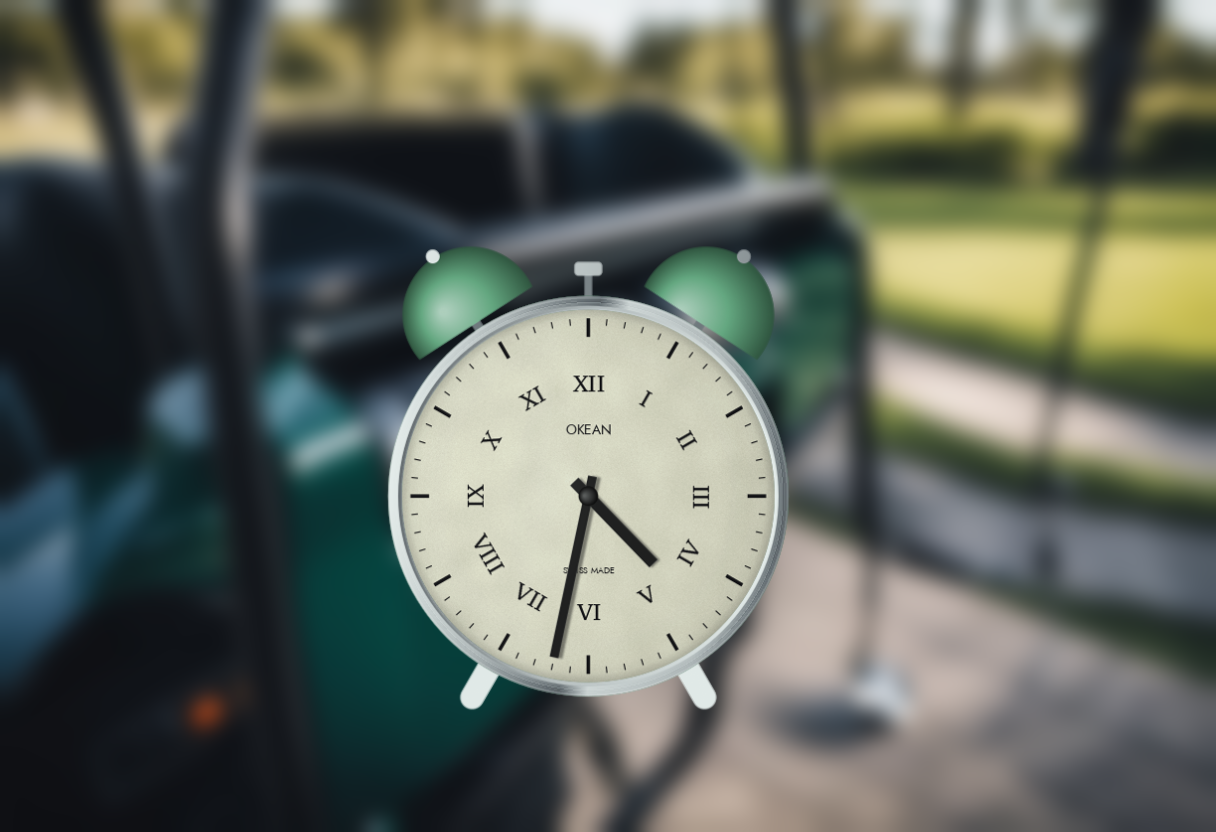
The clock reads 4h32
